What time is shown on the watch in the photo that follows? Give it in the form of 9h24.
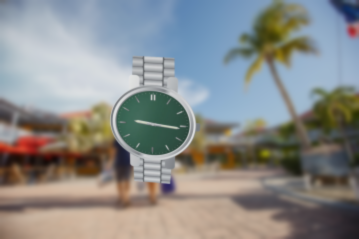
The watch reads 9h16
